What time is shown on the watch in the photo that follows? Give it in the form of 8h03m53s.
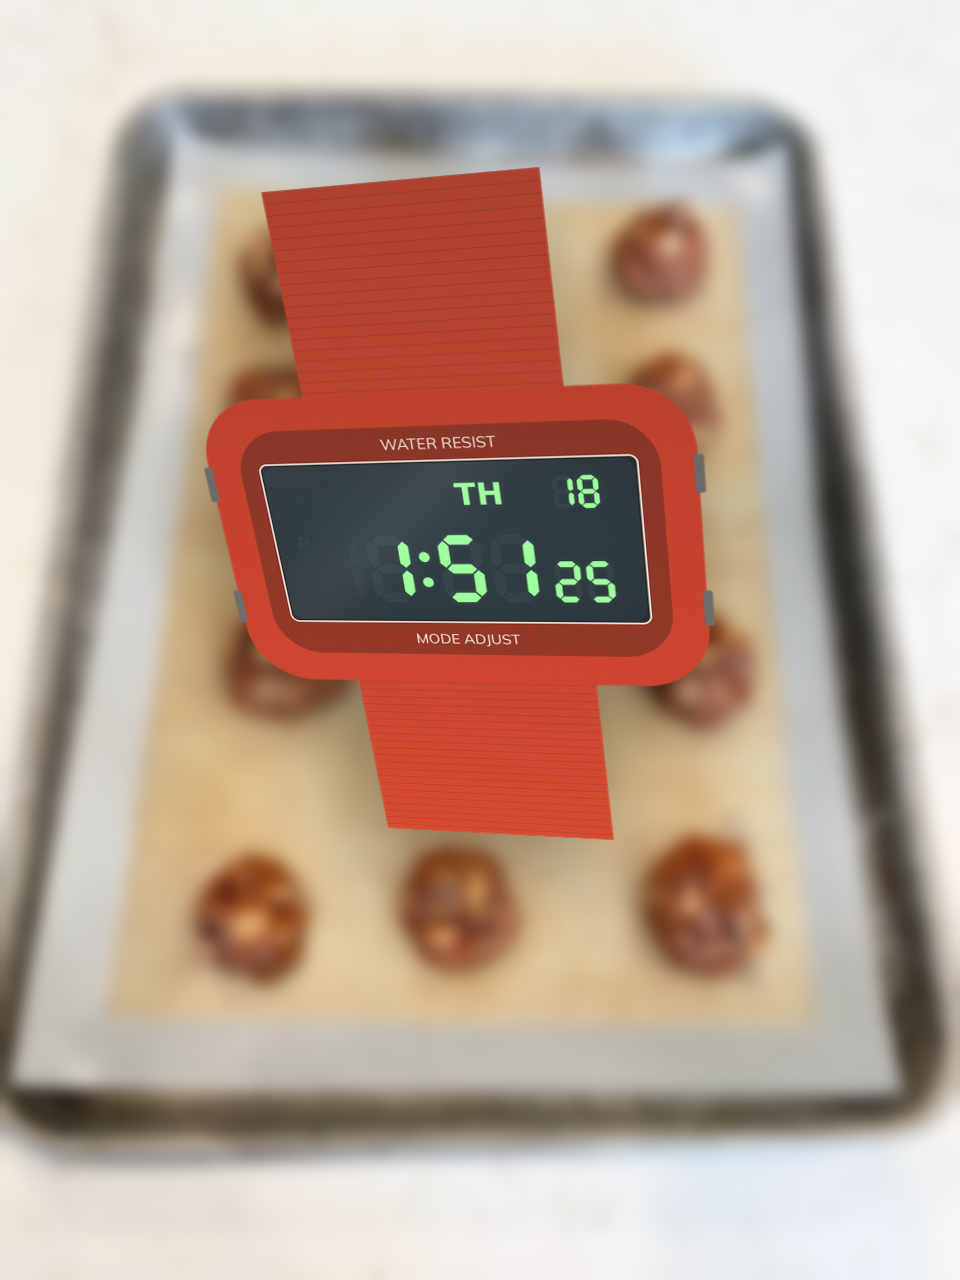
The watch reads 1h51m25s
